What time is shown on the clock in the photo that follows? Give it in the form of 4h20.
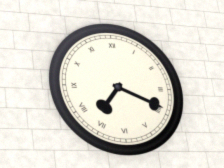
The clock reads 7h19
